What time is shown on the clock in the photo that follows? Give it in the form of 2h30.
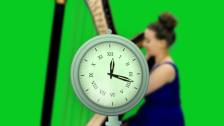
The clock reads 12h18
